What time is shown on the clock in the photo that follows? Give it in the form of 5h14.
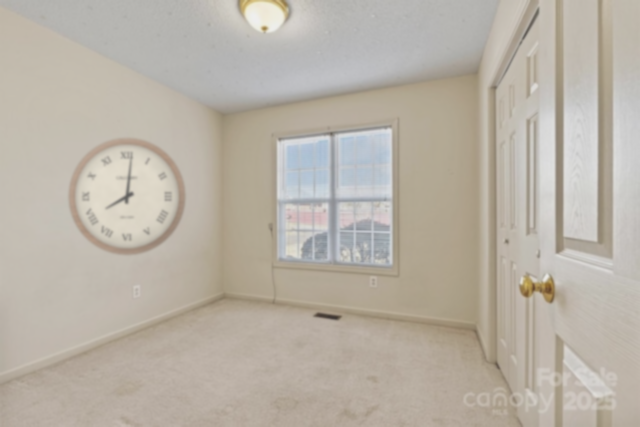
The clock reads 8h01
